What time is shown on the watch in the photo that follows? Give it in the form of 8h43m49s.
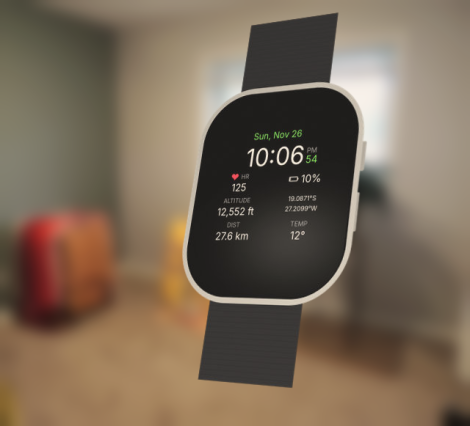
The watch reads 10h06m54s
